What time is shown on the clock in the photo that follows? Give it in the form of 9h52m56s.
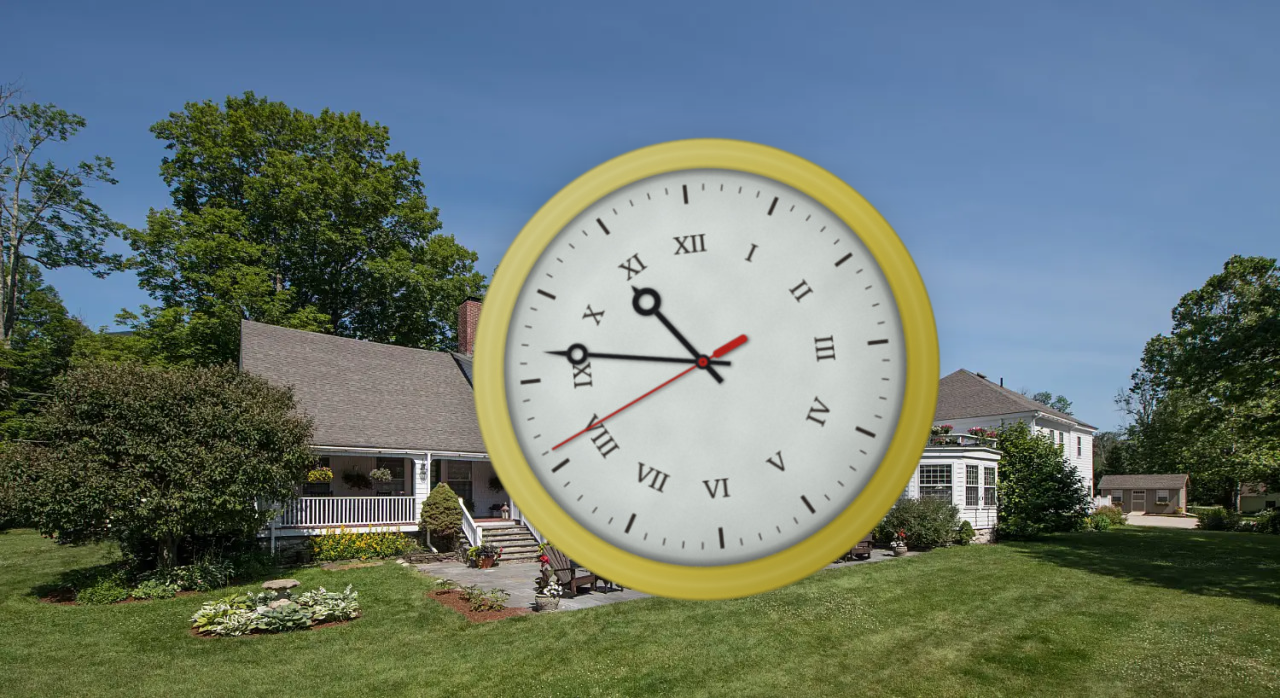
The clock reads 10h46m41s
